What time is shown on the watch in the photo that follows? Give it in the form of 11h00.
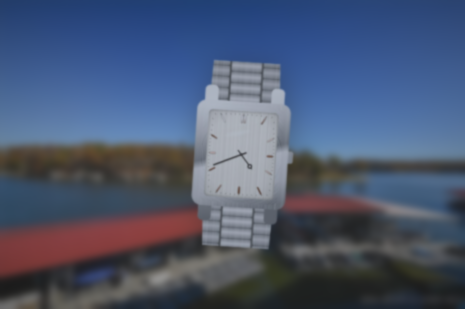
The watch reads 4h41
